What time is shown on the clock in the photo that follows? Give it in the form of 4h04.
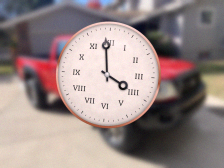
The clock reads 3h59
